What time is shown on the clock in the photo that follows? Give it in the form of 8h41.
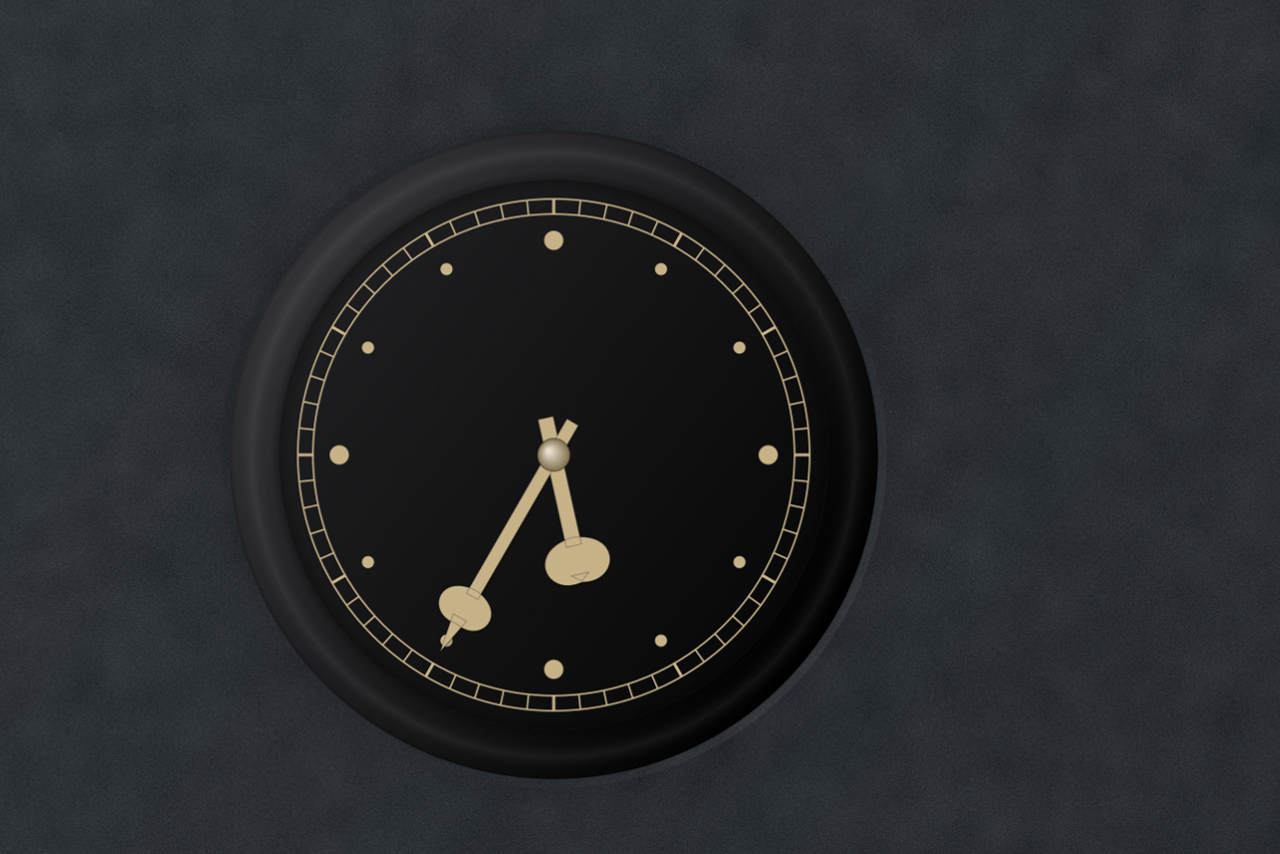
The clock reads 5h35
